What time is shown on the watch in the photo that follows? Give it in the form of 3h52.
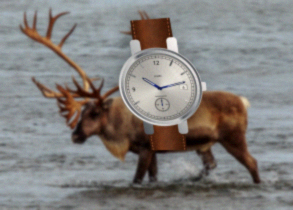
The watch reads 10h13
